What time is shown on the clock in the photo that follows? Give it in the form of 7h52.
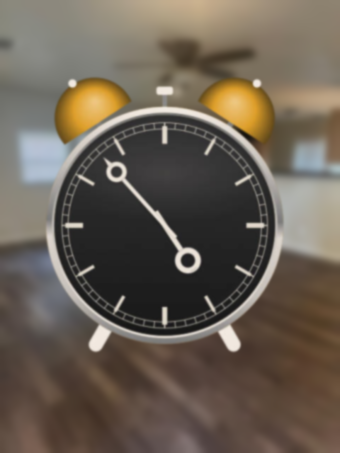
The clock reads 4h53
